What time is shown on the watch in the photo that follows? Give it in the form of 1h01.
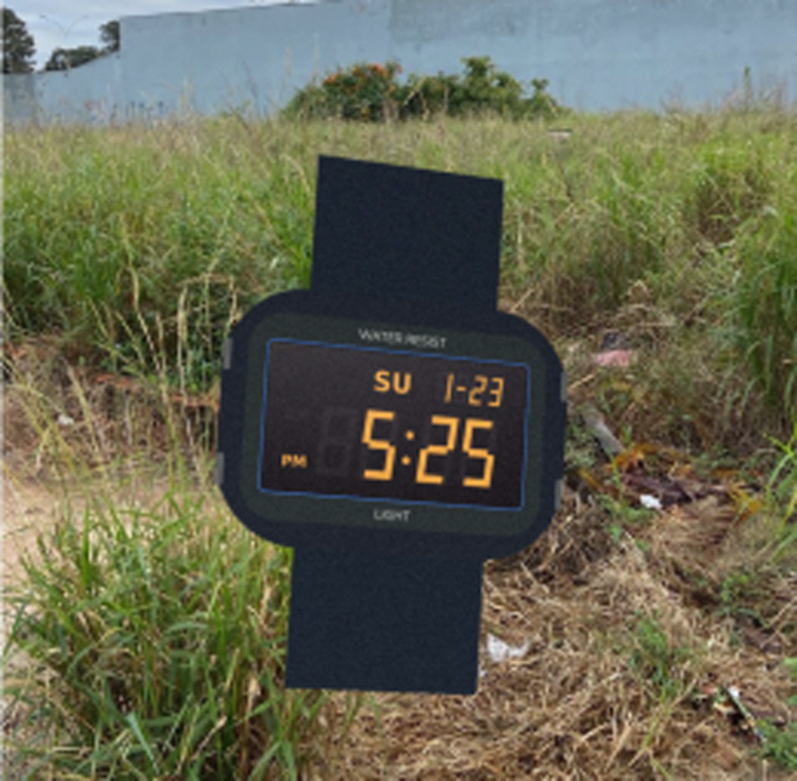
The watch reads 5h25
